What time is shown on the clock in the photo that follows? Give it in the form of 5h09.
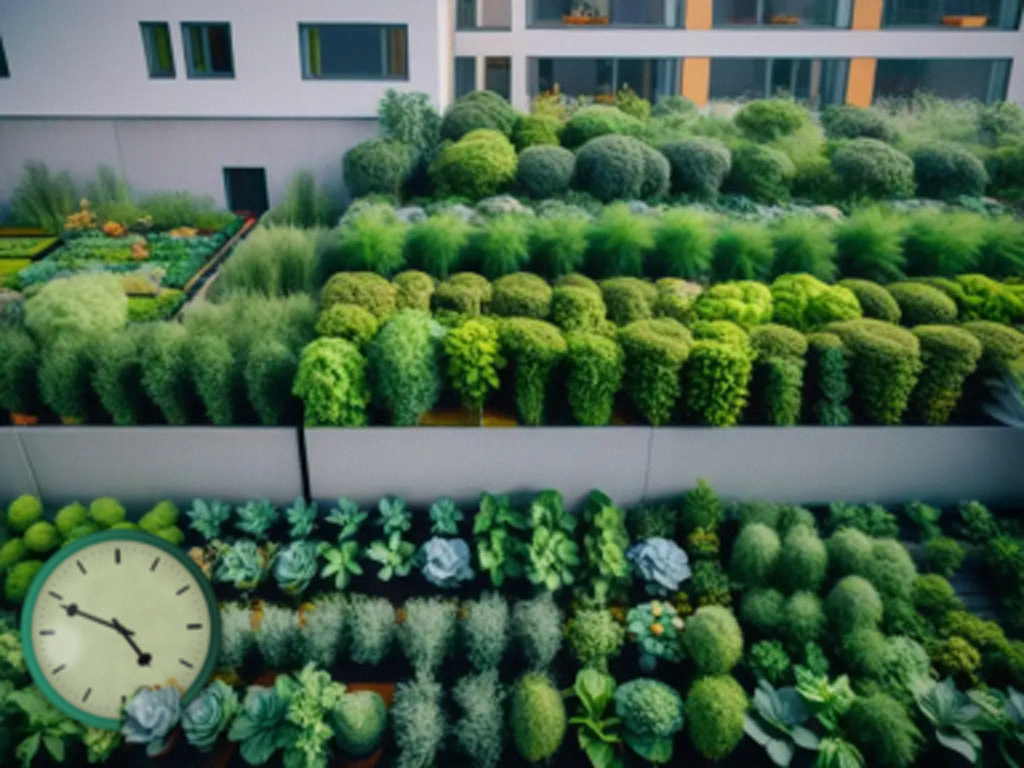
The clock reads 4h49
